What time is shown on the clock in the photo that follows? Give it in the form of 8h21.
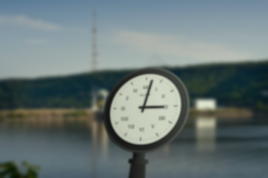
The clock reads 3h02
